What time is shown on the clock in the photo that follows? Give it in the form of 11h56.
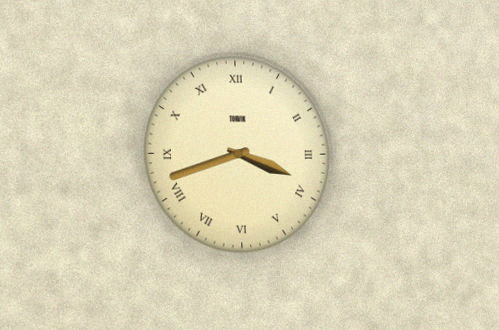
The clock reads 3h42
